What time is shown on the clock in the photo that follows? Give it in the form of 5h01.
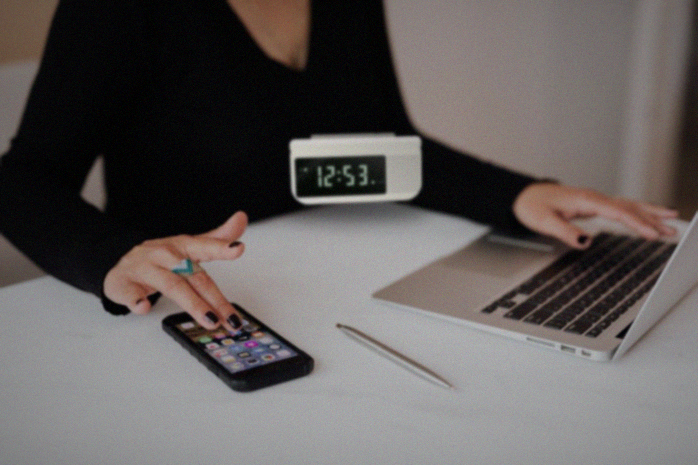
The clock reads 12h53
